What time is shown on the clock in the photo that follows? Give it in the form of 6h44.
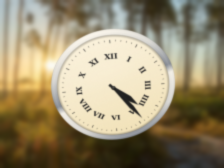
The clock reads 4h24
